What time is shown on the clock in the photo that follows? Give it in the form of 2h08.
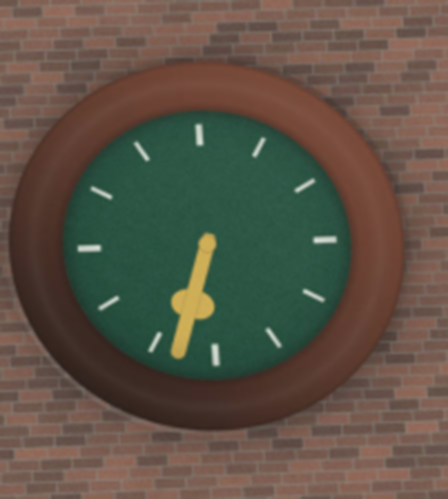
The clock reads 6h33
